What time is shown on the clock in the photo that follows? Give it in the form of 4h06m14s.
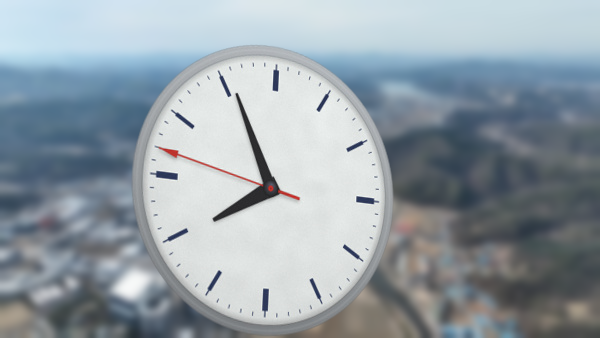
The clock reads 7h55m47s
